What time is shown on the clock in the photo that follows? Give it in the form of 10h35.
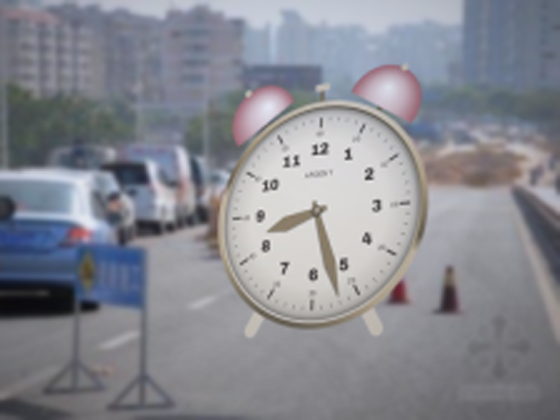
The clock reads 8h27
